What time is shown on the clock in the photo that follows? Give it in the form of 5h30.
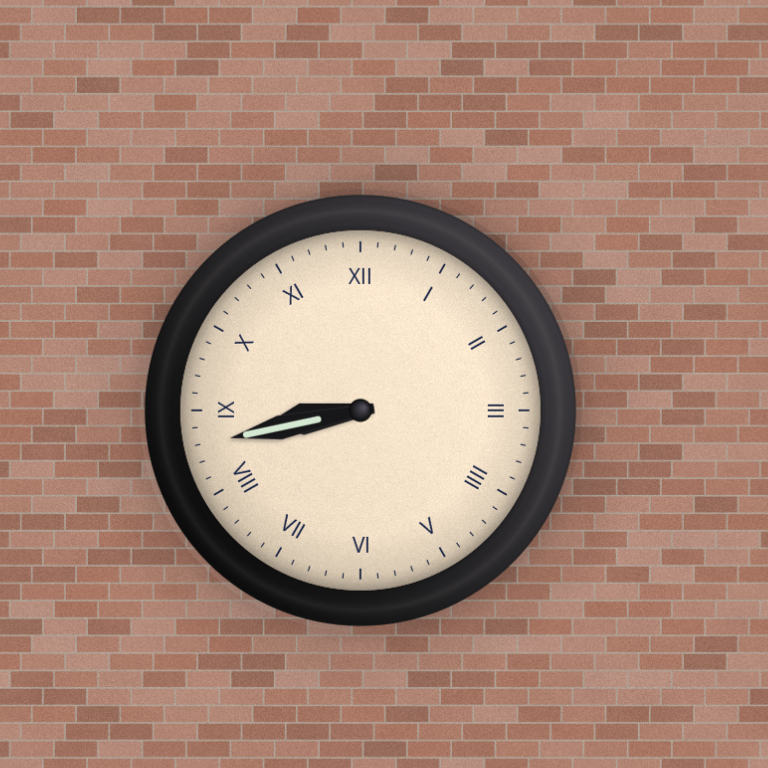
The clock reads 8h43
